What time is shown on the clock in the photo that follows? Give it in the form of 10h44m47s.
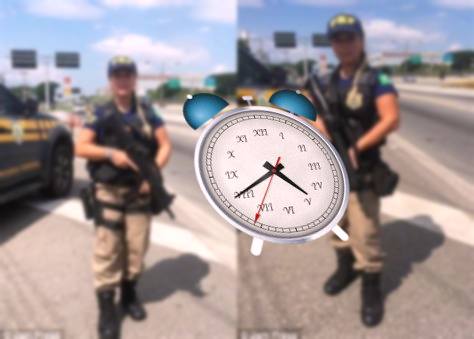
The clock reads 4h40m36s
